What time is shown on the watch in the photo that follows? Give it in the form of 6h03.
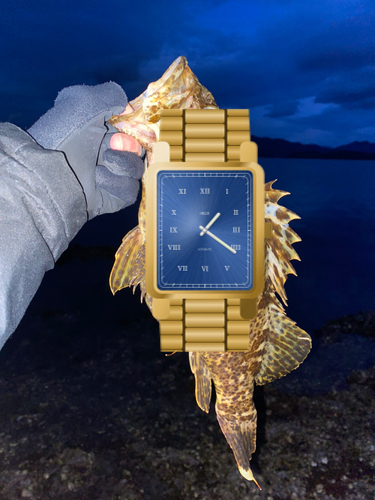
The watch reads 1h21
